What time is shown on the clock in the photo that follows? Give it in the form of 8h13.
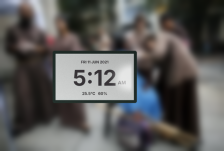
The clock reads 5h12
